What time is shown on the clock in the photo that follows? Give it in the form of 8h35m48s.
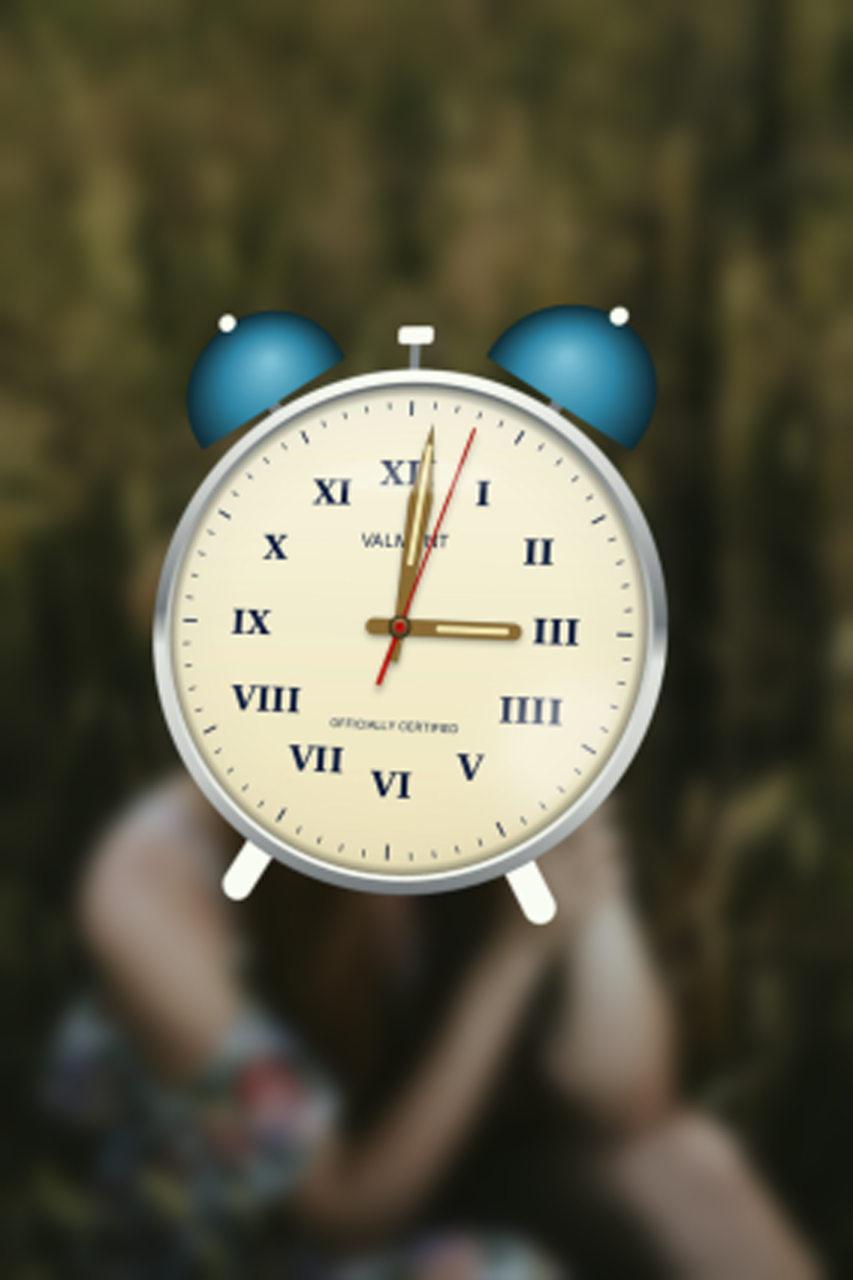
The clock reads 3h01m03s
